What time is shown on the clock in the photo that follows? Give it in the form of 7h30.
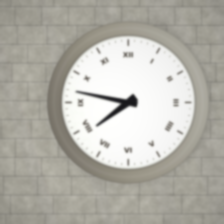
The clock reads 7h47
